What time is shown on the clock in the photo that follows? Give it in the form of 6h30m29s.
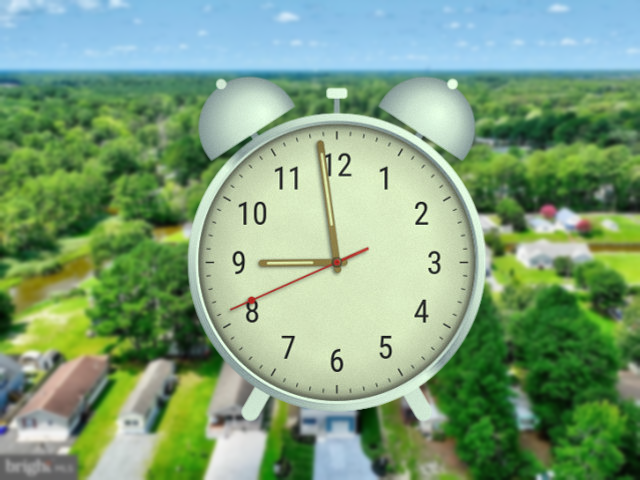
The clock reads 8h58m41s
